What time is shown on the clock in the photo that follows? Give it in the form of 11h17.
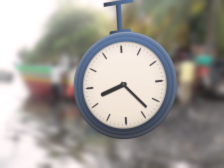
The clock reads 8h23
